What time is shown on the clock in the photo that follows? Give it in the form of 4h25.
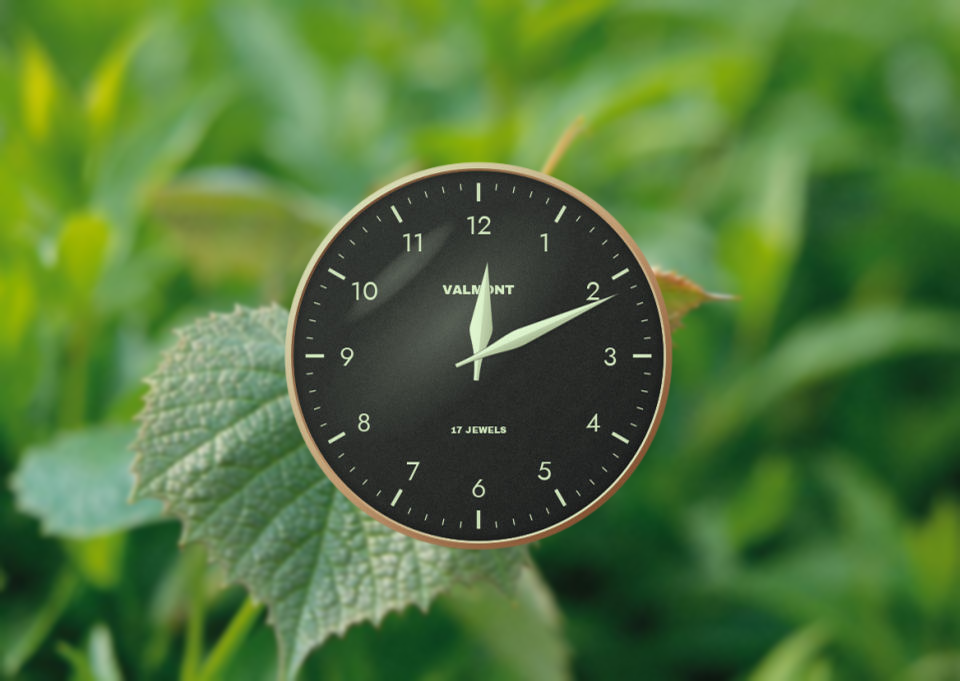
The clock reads 12h11
